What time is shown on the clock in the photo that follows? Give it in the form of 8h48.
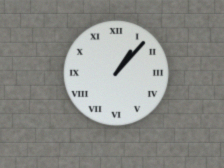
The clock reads 1h07
